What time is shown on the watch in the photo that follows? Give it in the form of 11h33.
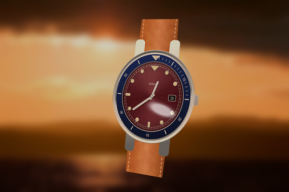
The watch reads 12h39
